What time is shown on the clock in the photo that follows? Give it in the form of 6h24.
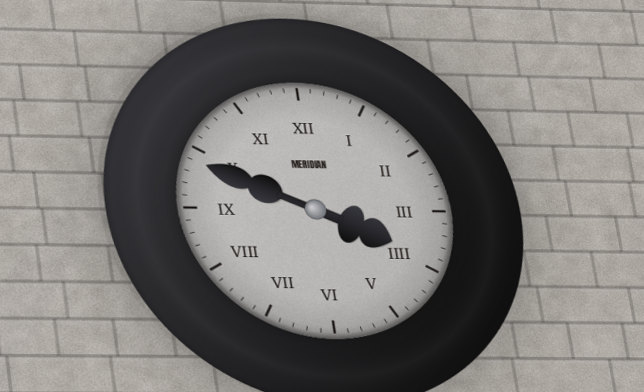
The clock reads 3h49
